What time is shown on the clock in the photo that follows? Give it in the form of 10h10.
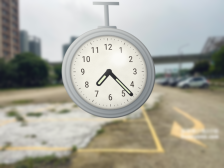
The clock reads 7h23
